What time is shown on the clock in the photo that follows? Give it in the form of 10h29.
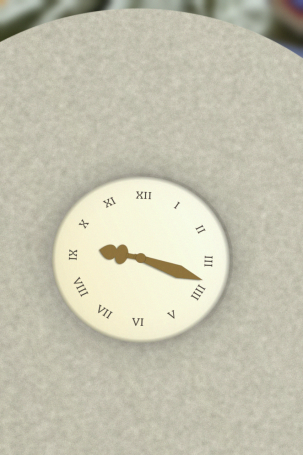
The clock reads 9h18
